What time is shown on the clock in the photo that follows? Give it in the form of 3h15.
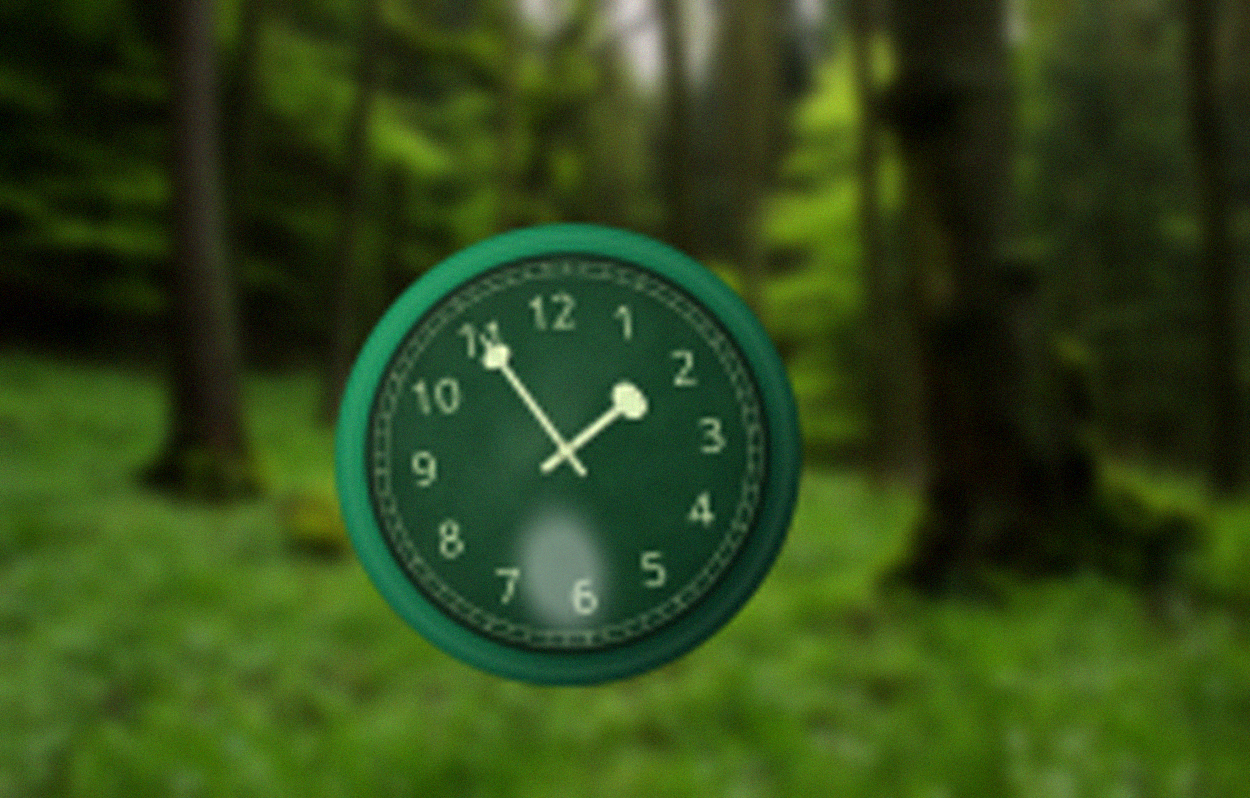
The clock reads 1h55
